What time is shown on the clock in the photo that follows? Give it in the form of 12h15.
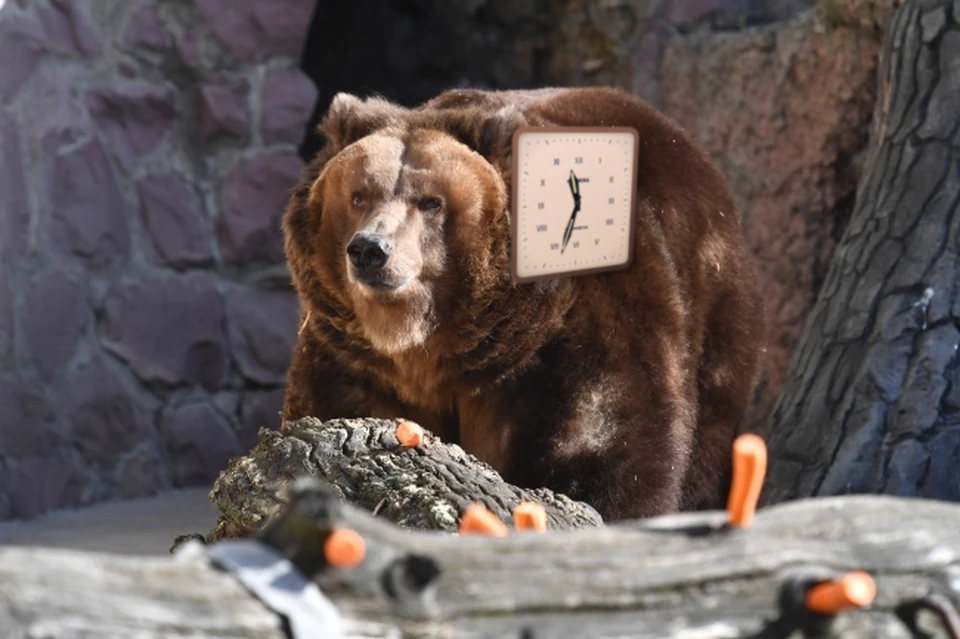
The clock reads 11h33
